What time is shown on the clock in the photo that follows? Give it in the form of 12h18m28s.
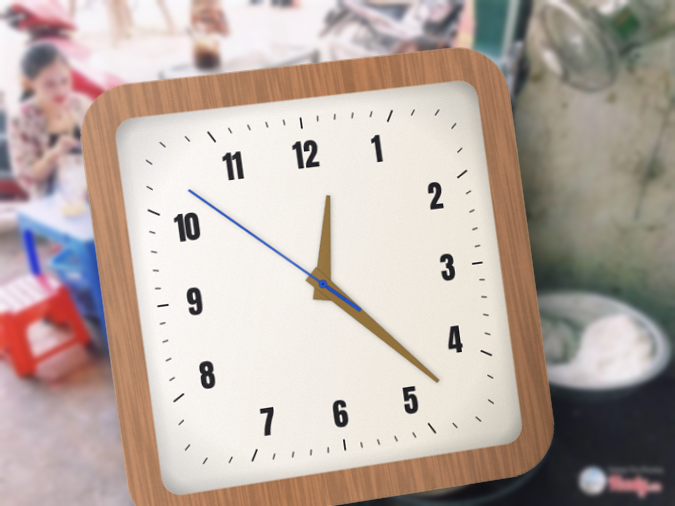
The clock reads 12h22m52s
